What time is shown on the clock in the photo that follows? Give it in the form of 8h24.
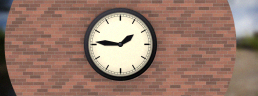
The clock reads 1h46
